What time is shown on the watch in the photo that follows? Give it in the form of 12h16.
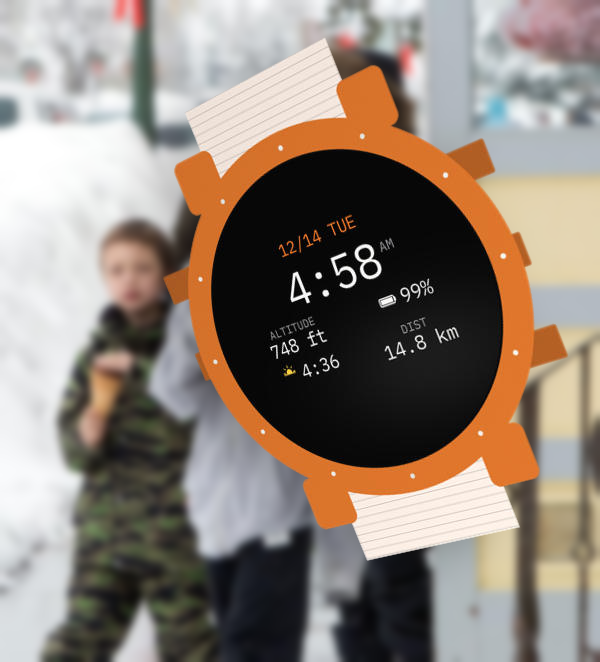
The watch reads 4h58
